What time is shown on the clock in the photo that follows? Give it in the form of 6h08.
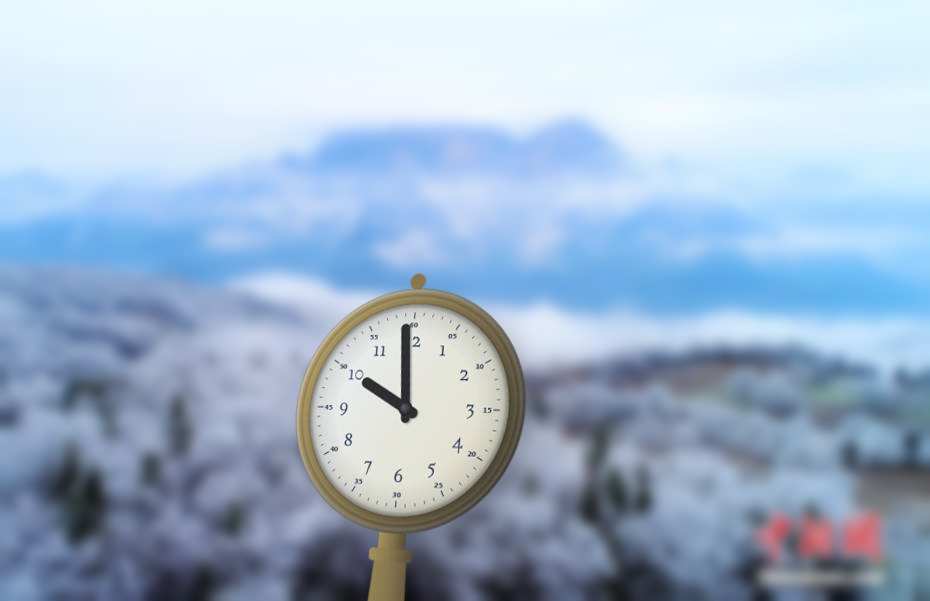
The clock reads 9h59
